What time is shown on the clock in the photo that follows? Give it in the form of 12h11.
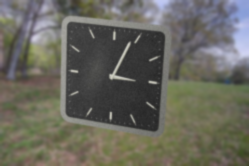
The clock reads 3h04
